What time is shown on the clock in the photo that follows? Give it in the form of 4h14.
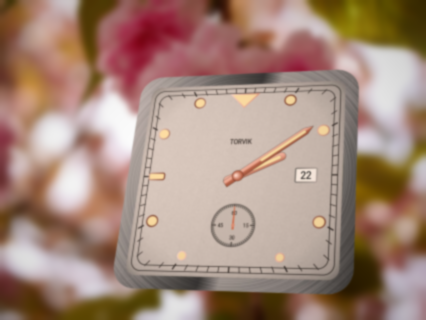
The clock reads 2h09
